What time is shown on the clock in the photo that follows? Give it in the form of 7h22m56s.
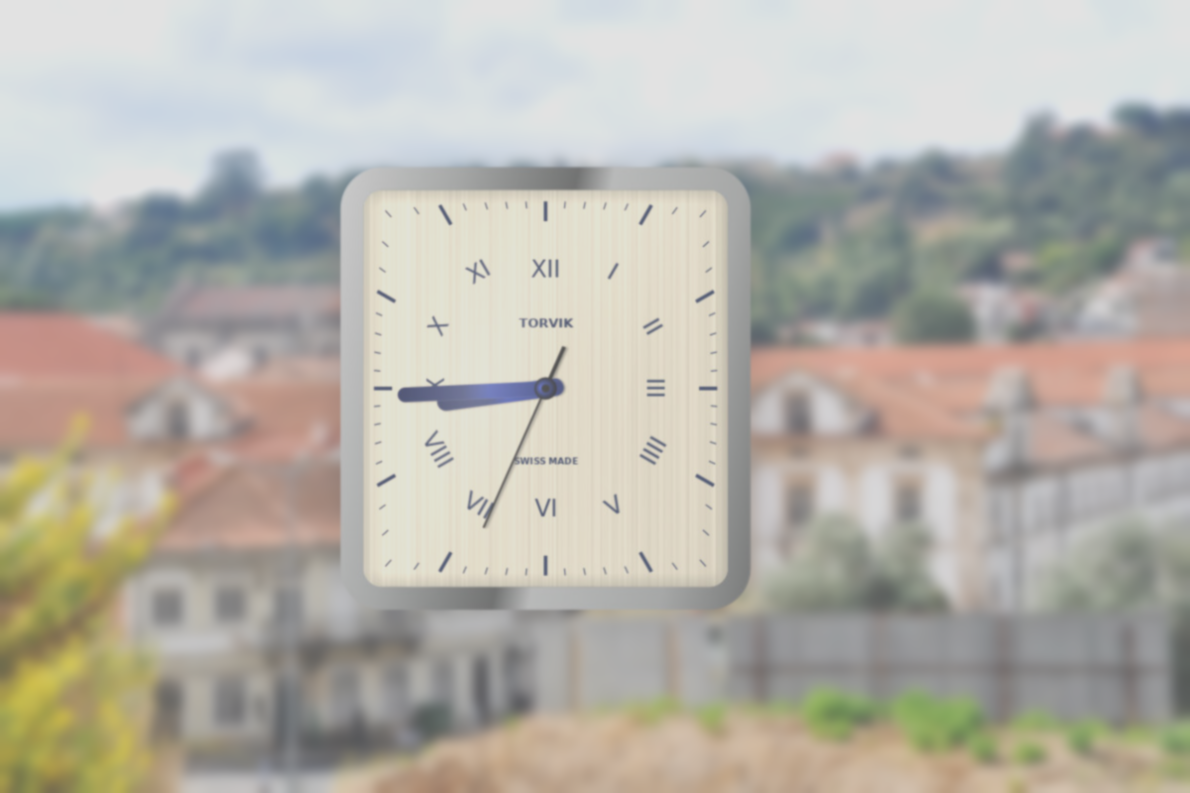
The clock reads 8h44m34s
